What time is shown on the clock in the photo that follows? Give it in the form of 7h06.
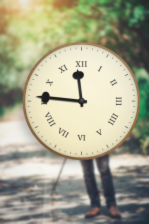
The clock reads 11h46
